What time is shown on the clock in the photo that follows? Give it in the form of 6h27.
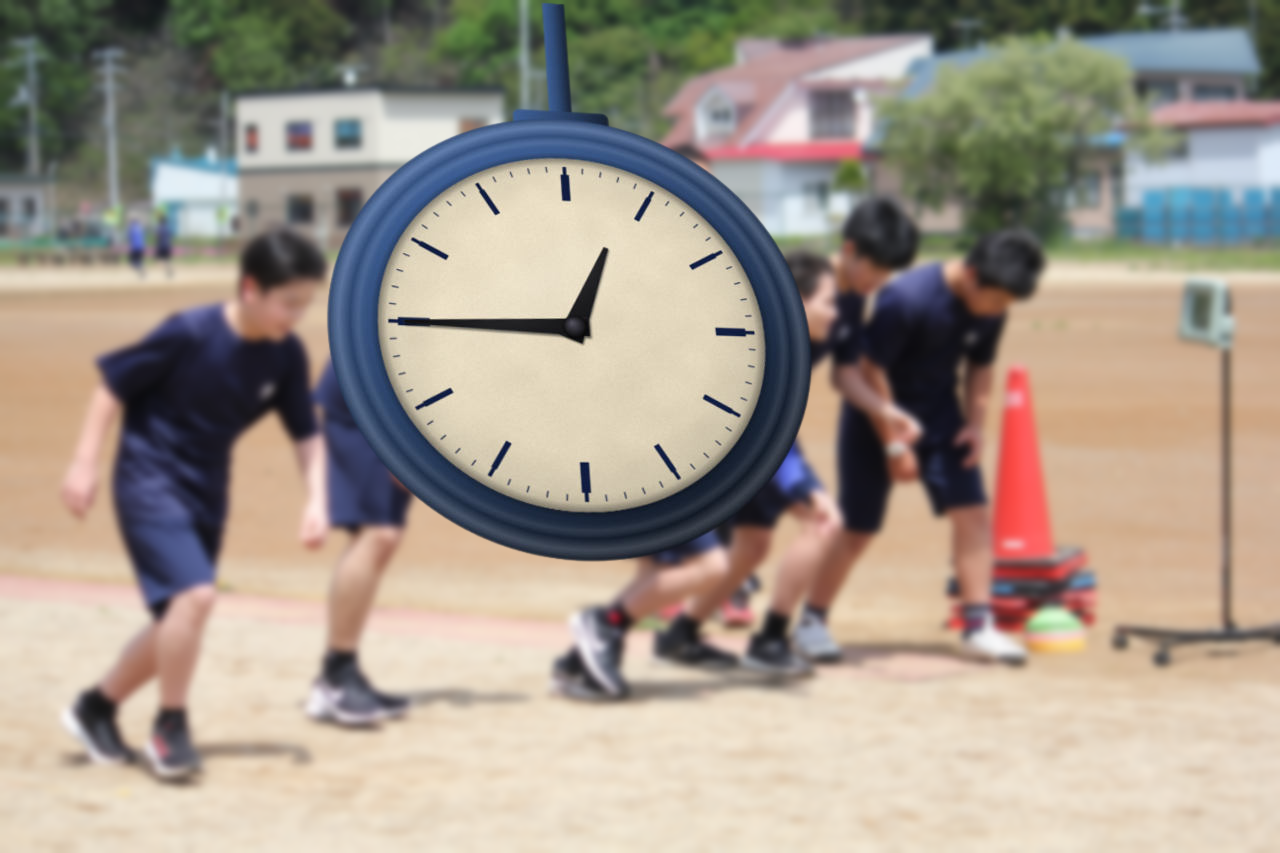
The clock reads 12h45
